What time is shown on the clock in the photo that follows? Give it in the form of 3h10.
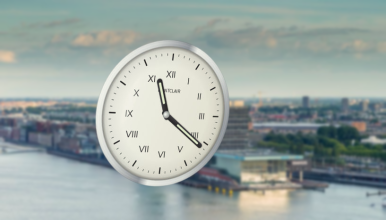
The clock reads 11h21
